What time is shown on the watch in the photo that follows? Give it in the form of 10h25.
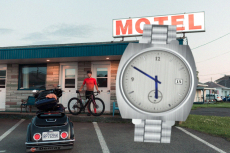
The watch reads 5h50
